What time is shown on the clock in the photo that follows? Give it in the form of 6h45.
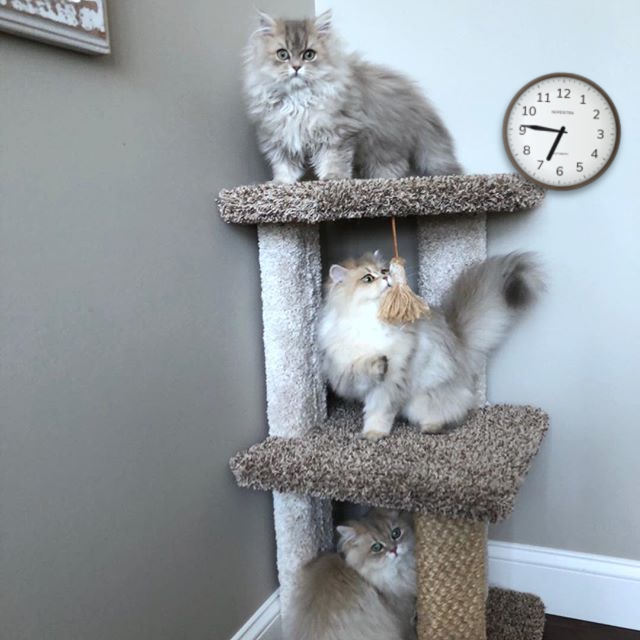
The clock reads 6h46
